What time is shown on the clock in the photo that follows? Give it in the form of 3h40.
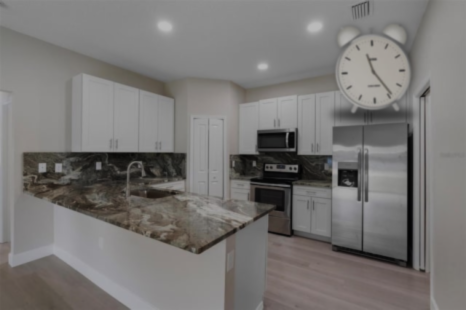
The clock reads 11h24
